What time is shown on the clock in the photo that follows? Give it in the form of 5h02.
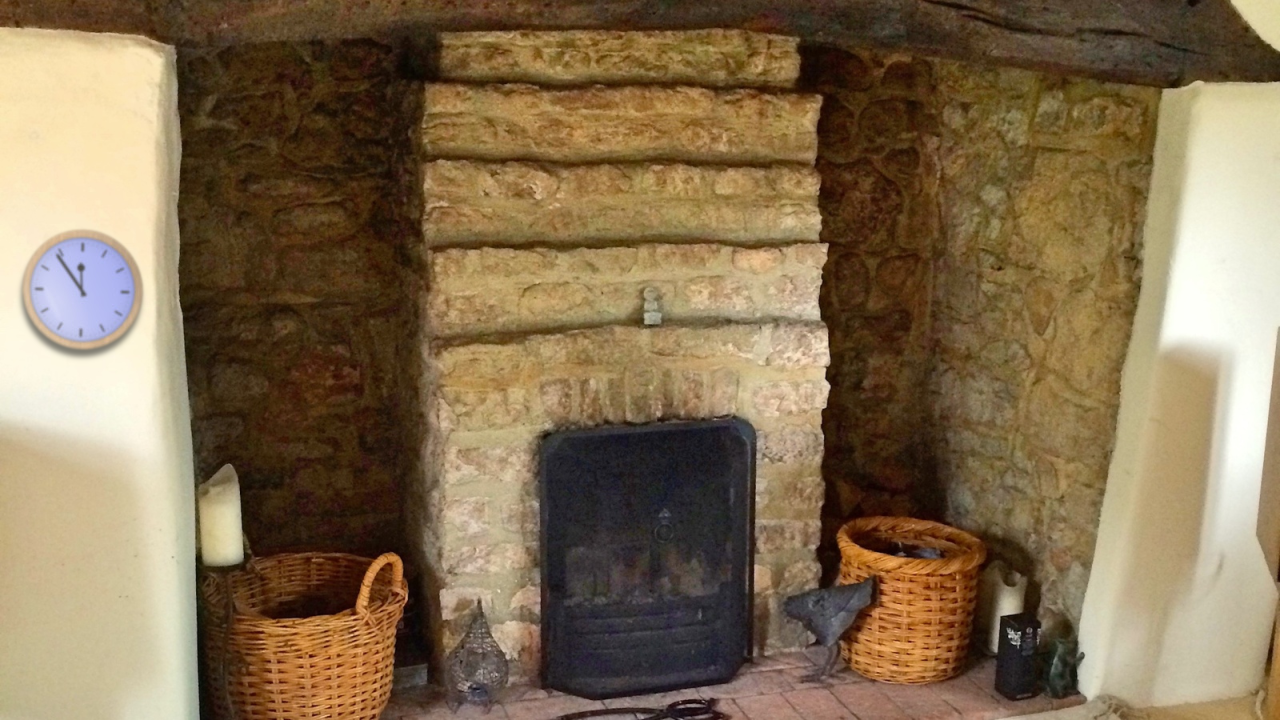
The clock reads 11h54
